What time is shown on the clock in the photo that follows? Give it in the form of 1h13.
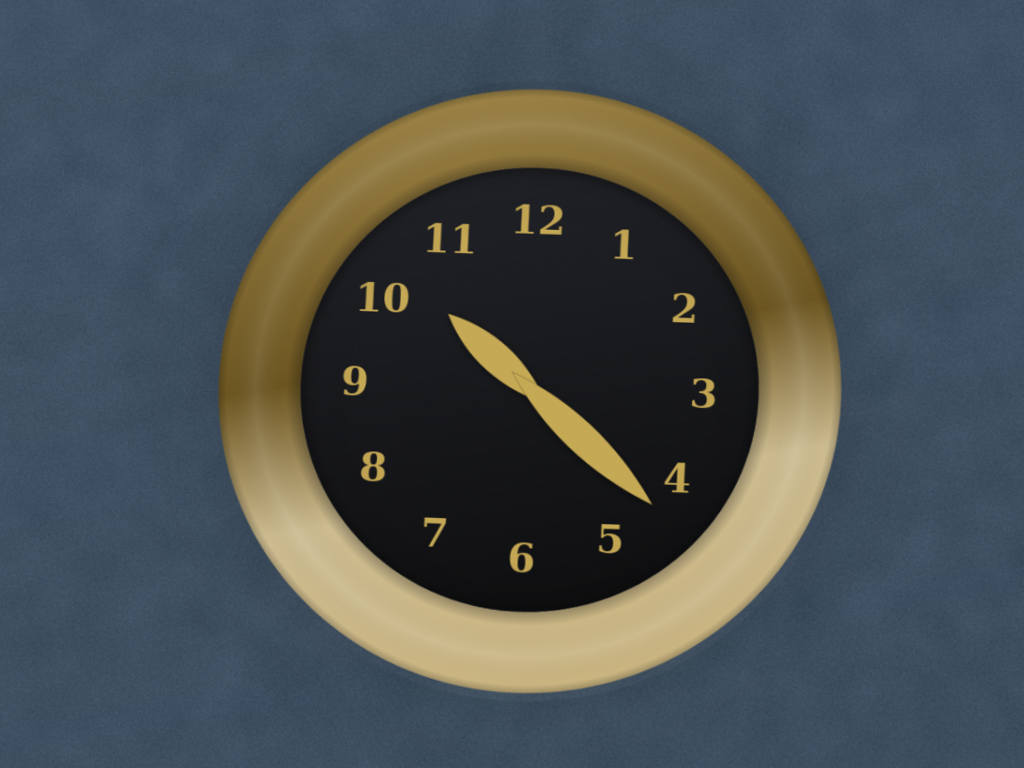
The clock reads 10h22
